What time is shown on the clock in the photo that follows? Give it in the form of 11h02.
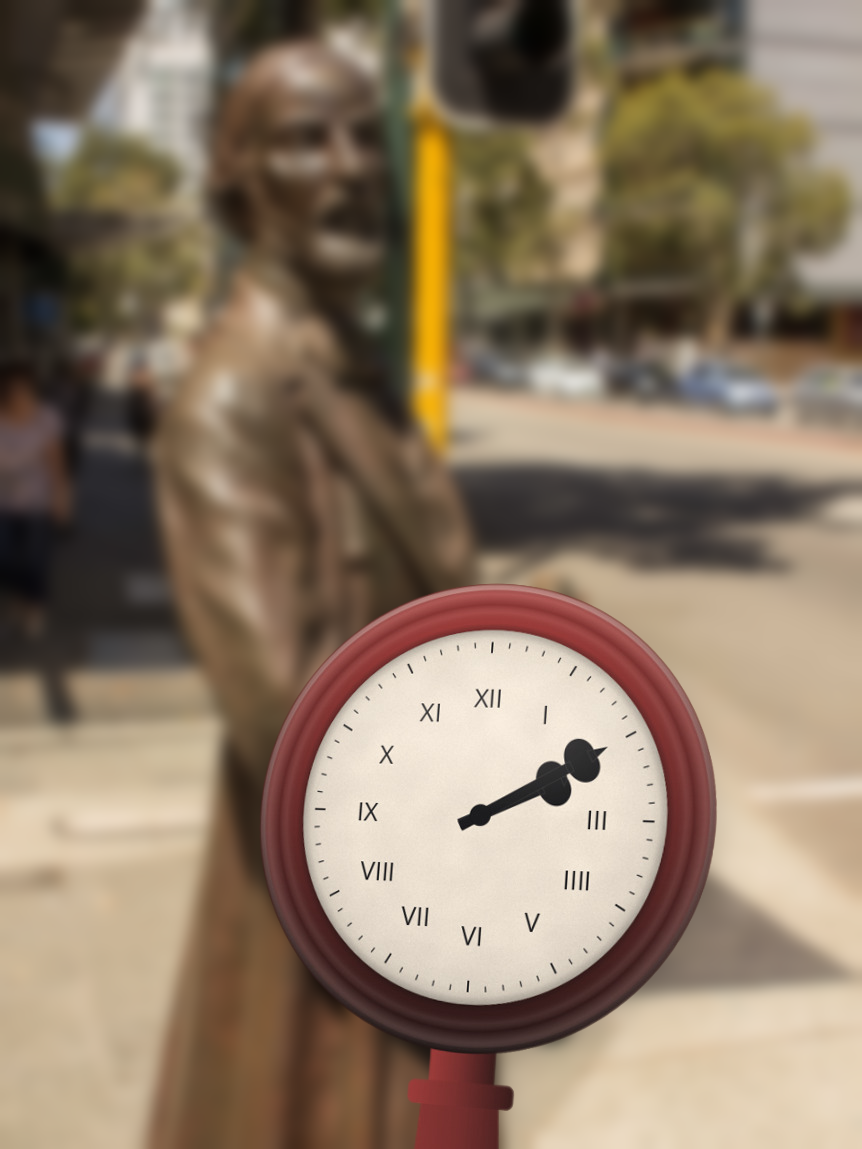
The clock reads 2h10
